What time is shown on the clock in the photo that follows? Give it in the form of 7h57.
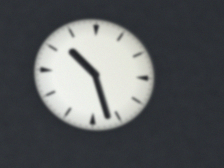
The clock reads 10h27
